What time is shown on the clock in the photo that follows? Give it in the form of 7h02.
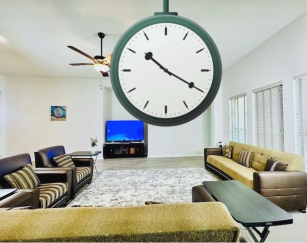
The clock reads 10h20
